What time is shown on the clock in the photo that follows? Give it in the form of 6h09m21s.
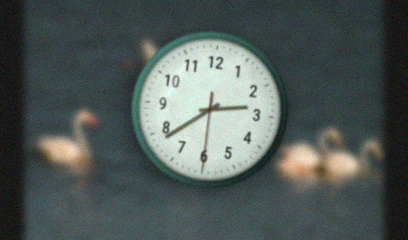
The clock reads 2h38m30s
